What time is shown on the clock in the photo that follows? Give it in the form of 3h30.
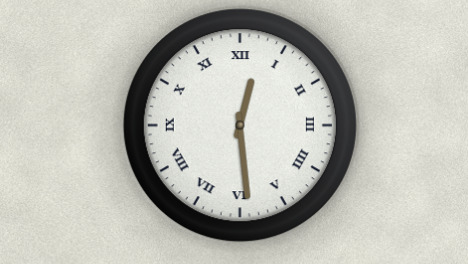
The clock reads 12h29
